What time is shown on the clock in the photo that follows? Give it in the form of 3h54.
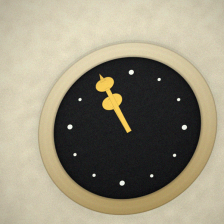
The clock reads 10h55
